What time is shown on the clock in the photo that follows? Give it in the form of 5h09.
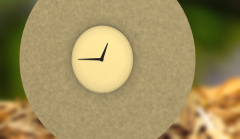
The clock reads 12h45
